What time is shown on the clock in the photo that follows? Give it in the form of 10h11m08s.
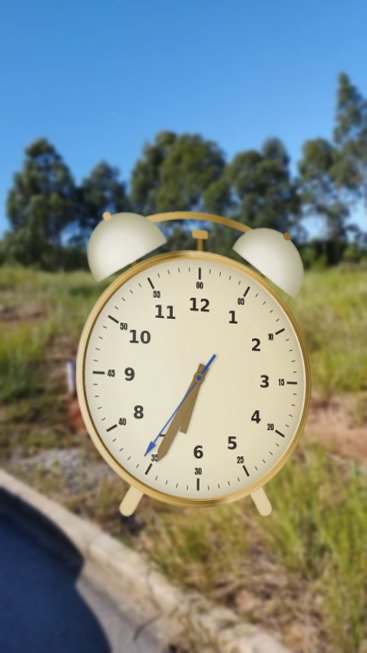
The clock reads 6h34m36s
